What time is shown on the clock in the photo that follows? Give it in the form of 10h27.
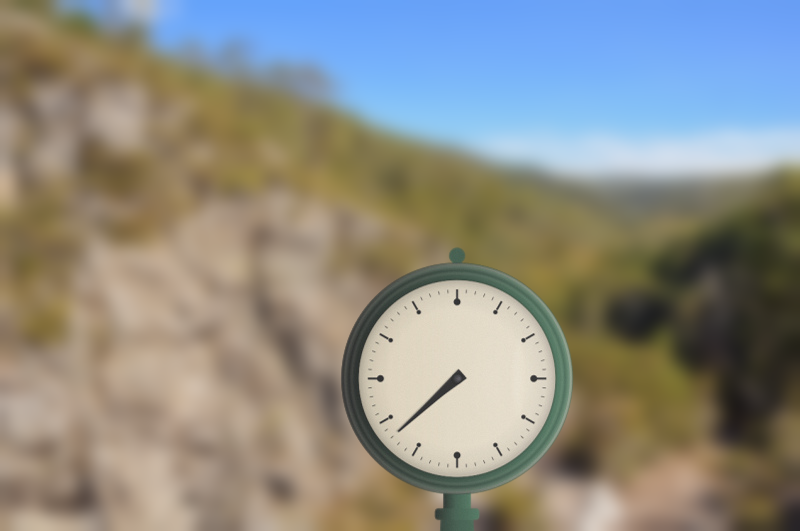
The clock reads 7h38
